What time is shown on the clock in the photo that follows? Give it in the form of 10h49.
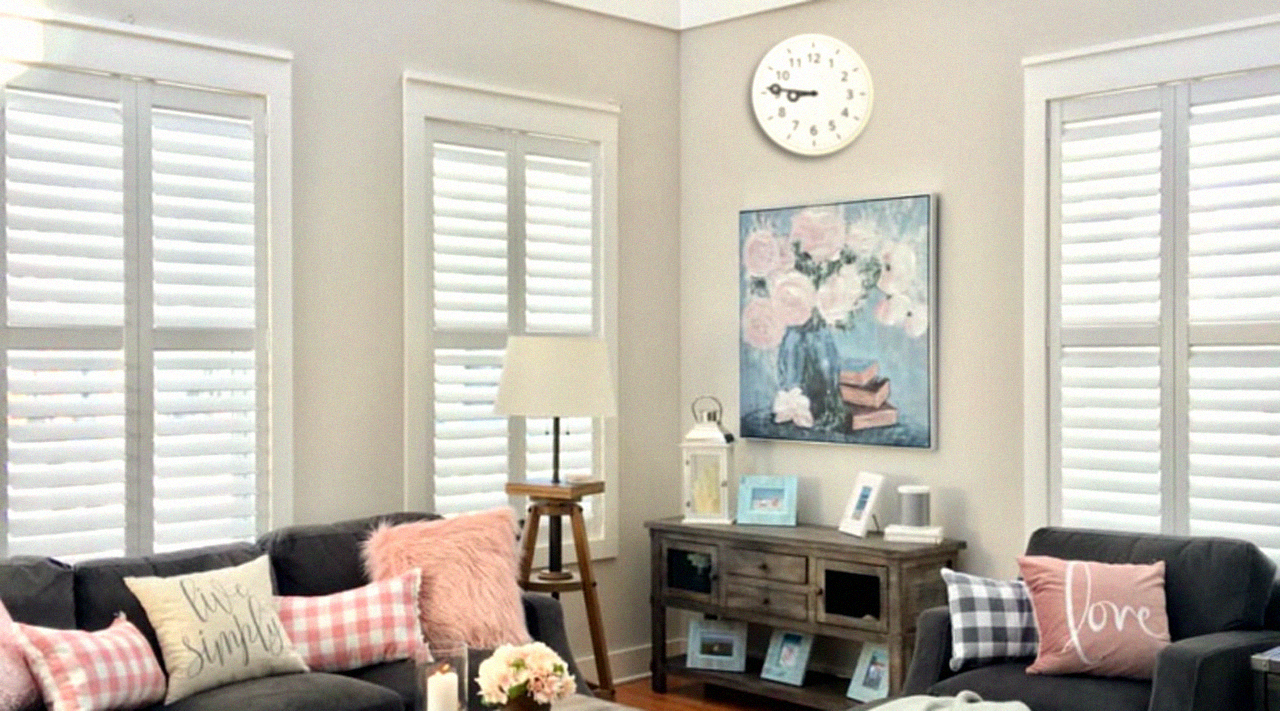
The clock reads 8h46
